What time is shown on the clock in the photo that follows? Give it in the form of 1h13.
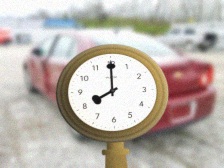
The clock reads 8h00
